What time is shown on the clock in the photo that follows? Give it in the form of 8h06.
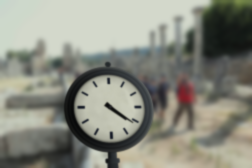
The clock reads 4h21
